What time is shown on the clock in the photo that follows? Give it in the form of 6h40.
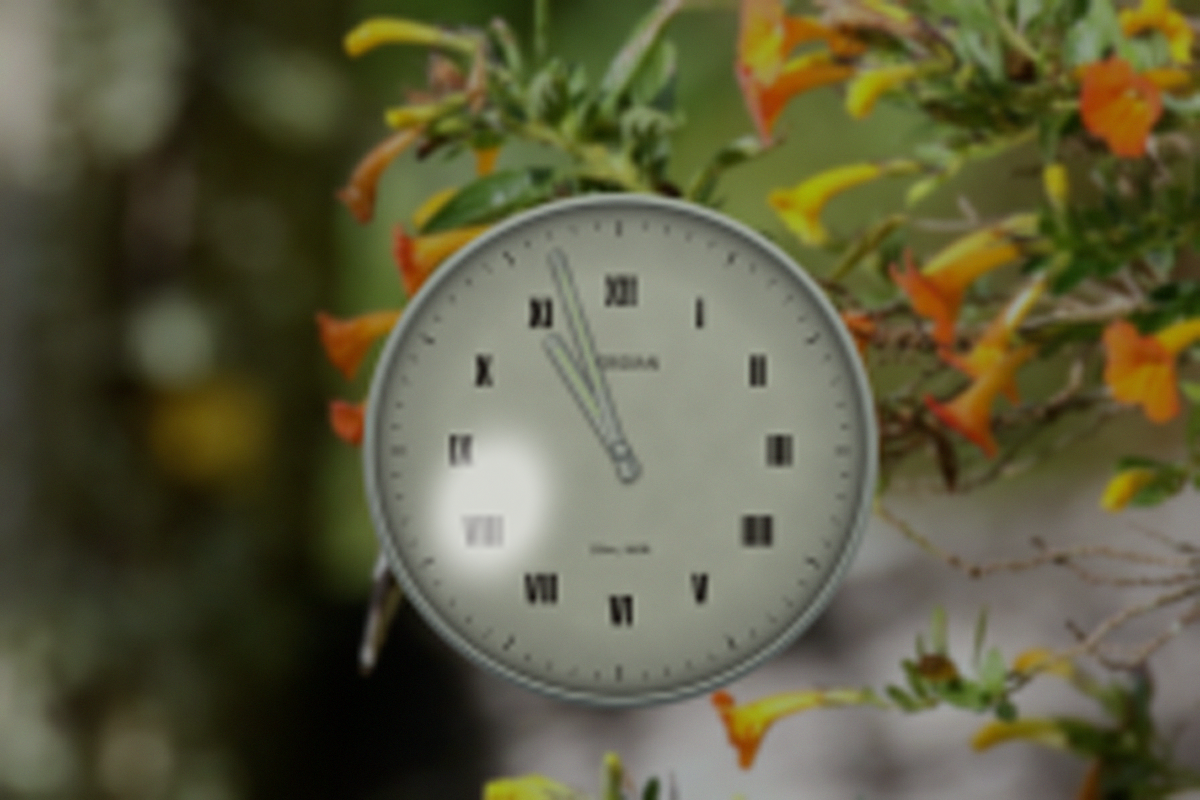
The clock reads 10h57
